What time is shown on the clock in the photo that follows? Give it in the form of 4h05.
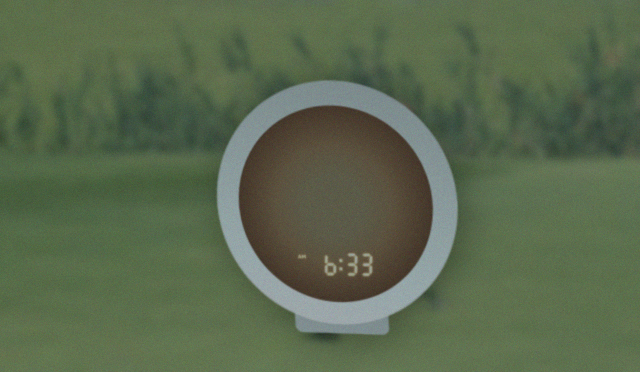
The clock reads 6h33
